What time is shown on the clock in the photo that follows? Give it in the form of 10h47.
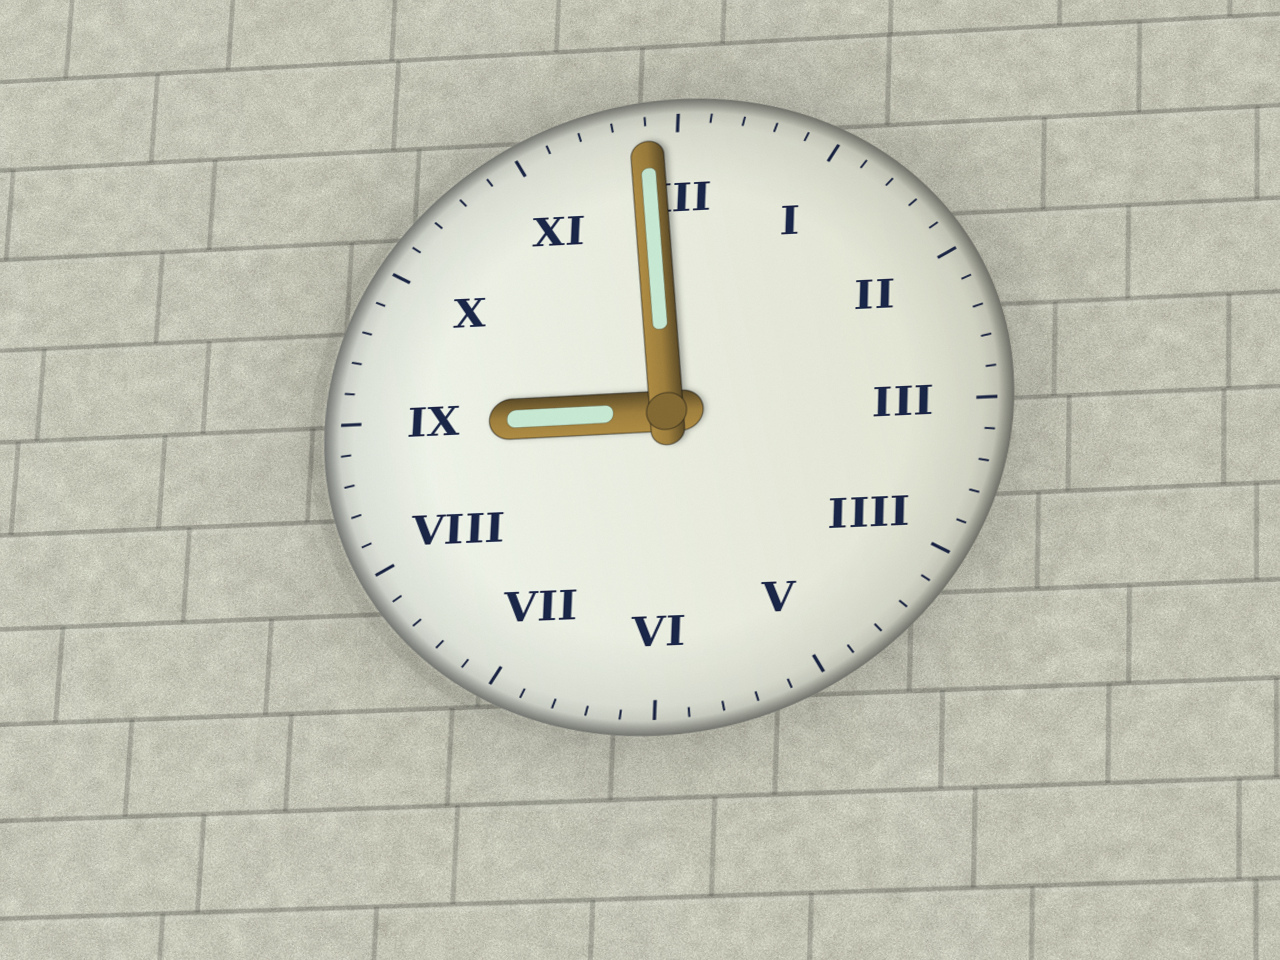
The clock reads 8h59
